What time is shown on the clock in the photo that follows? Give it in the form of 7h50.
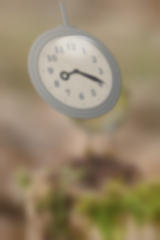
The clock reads 8h19
